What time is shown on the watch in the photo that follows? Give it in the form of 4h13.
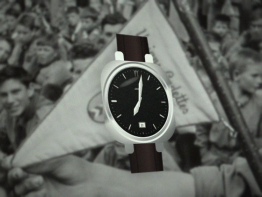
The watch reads 7h02
